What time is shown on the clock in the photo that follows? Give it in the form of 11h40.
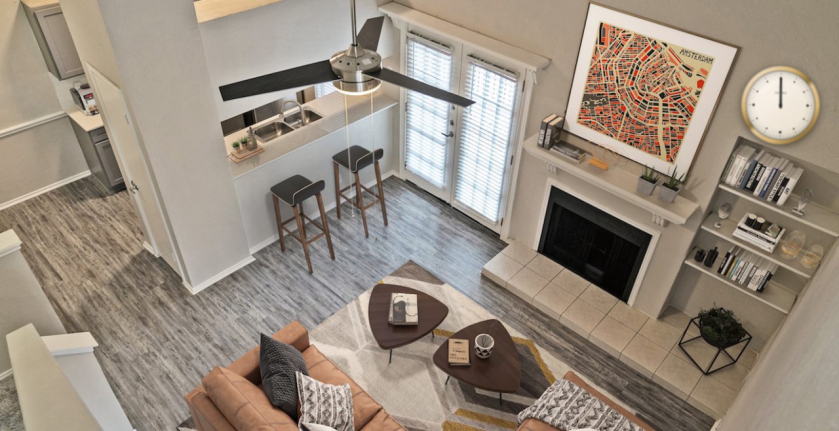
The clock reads 12h00
